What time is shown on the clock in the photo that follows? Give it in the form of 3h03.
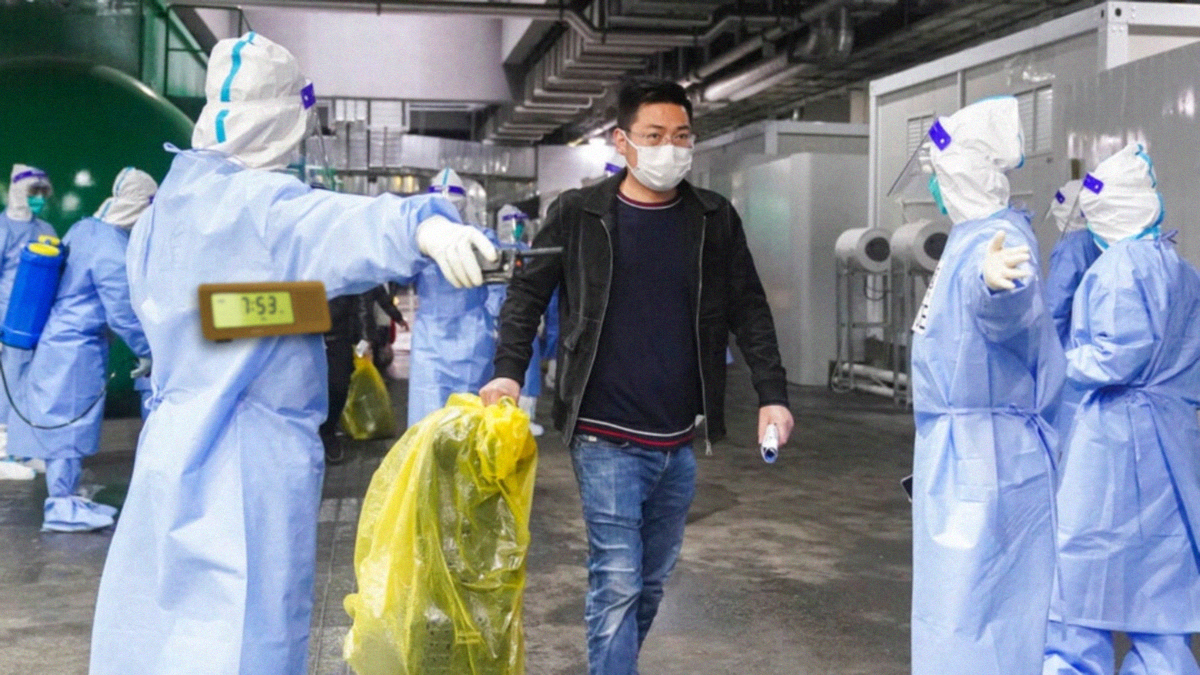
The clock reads 7h53
